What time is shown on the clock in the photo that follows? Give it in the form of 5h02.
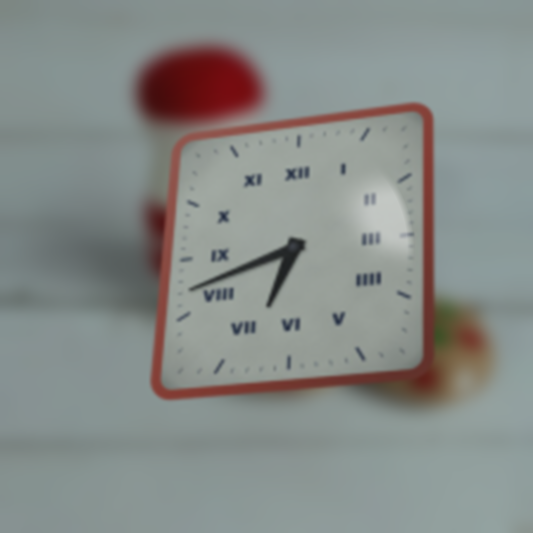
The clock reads 6h42
